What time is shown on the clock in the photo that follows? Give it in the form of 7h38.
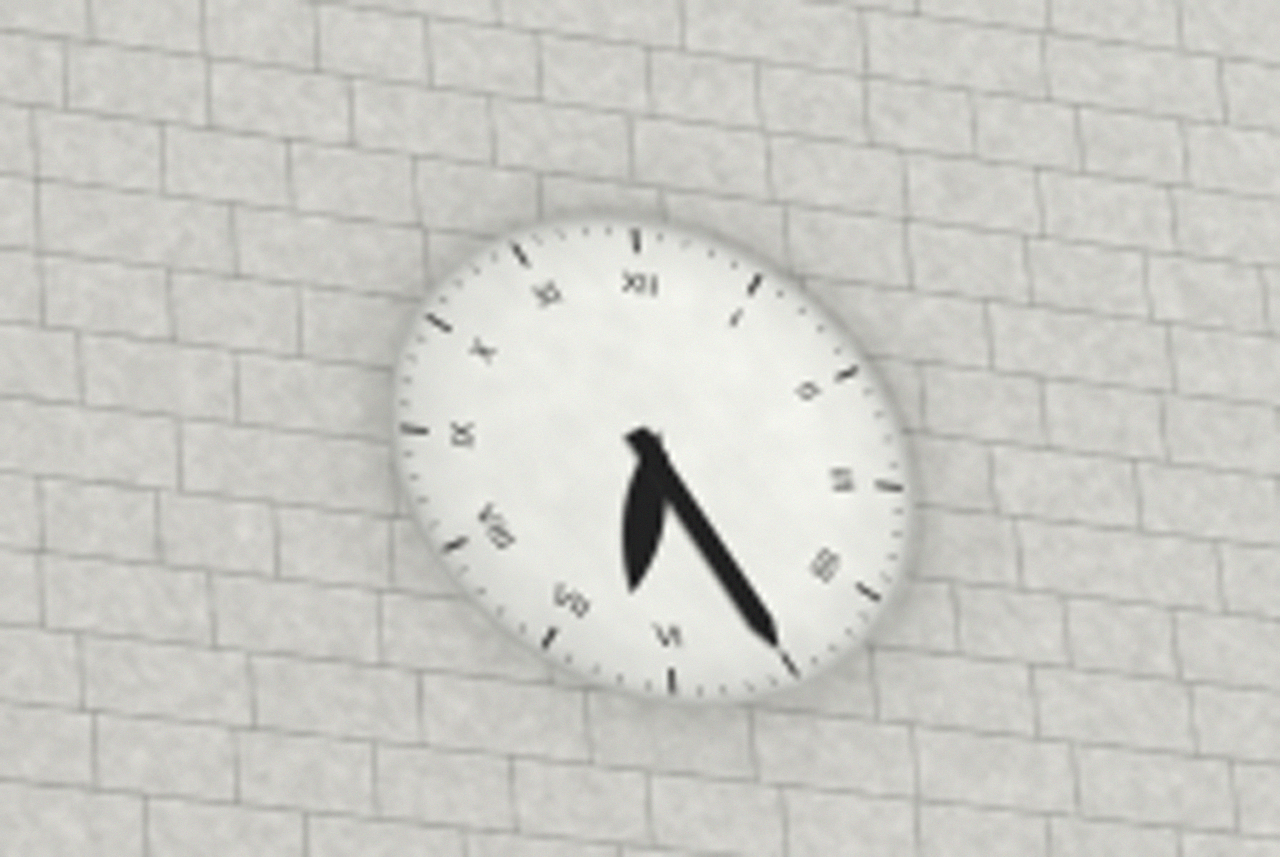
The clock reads 6h25
